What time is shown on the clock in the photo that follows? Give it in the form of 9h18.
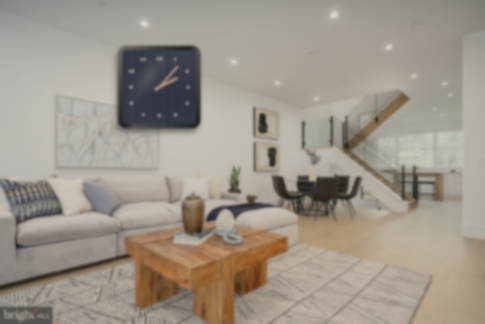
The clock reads 2h07
